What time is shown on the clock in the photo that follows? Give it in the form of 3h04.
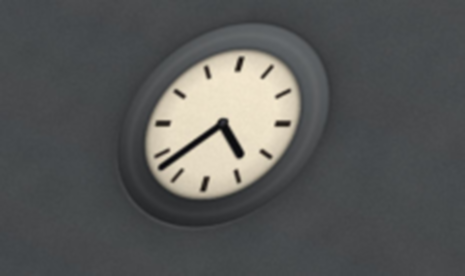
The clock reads 4h38
